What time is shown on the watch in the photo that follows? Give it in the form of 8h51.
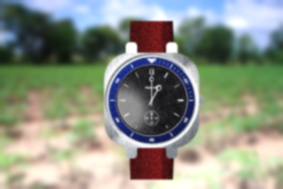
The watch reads 1h00
